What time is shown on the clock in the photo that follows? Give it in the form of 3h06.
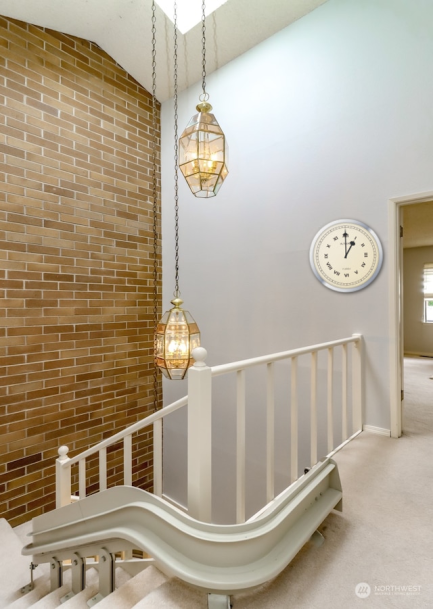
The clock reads 1h00
